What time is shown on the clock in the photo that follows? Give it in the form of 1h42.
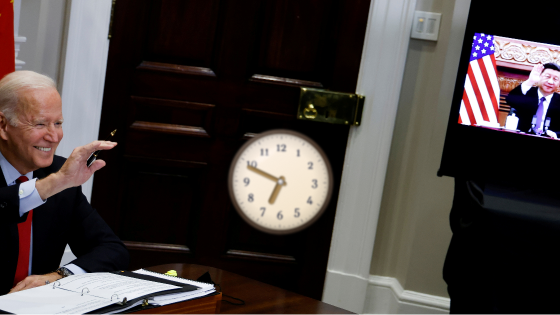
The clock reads 6h49
